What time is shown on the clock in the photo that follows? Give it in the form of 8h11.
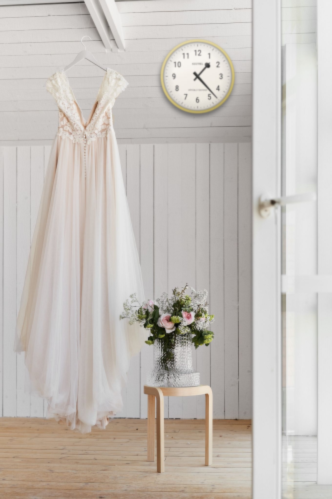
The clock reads 1h23
